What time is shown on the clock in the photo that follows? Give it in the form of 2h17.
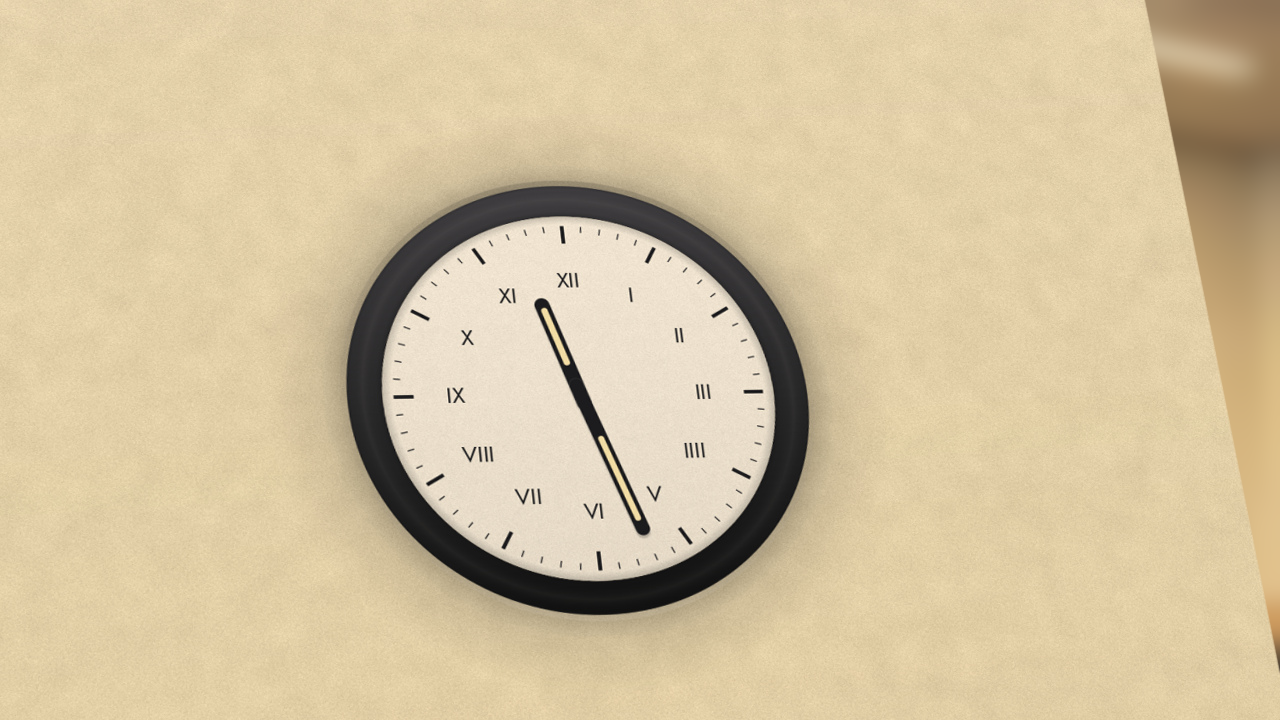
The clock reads 11h27
